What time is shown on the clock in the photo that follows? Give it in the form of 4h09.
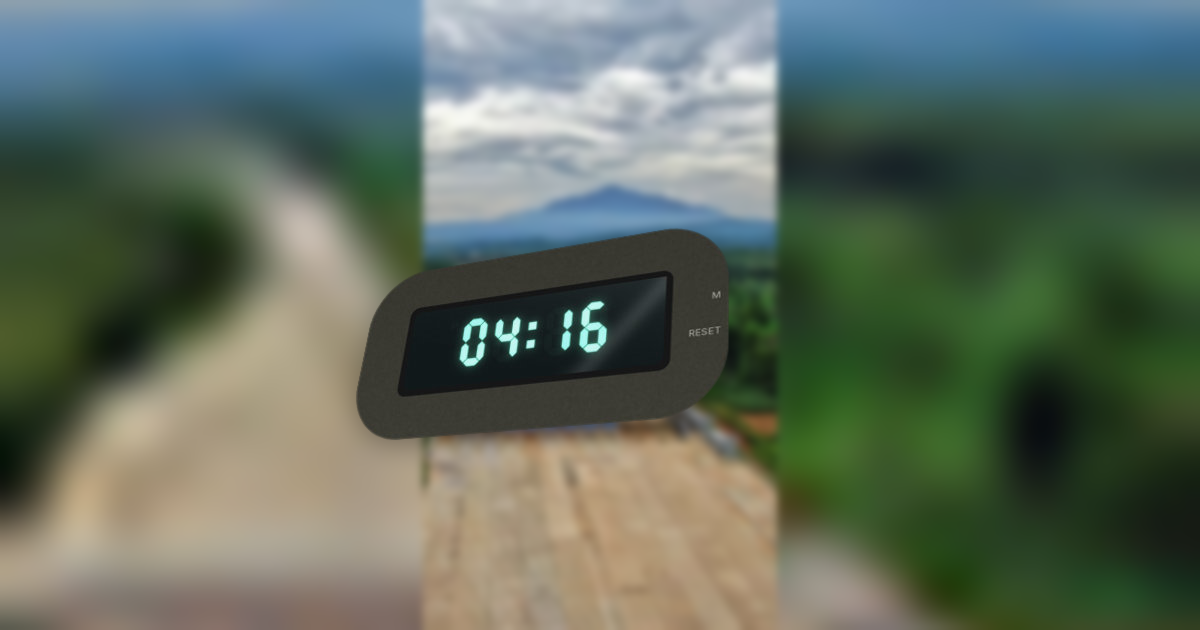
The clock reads 4h16
